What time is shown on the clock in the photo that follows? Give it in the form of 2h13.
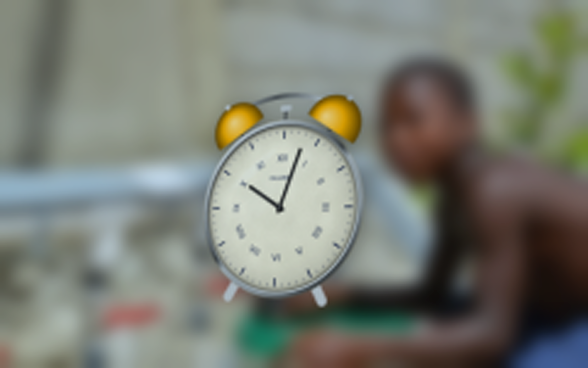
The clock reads 10h03
